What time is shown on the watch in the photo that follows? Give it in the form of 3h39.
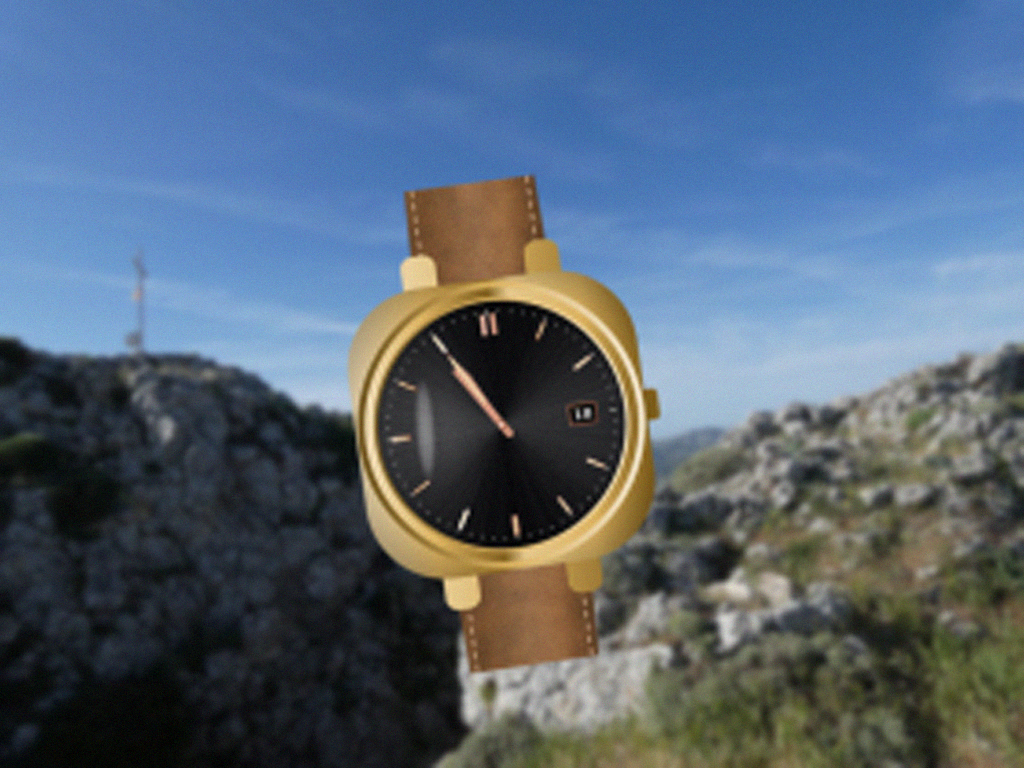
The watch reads 10h55
